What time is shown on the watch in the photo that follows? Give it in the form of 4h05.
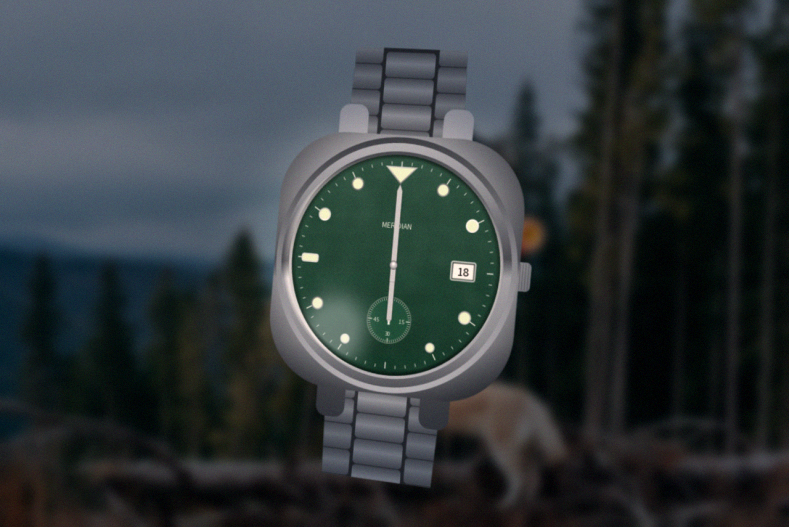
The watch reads 6h00
